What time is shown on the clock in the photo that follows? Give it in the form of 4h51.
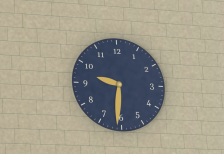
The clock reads 9h31
